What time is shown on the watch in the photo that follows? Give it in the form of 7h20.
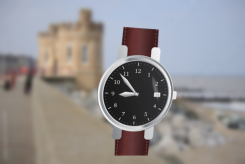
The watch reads 8h53
